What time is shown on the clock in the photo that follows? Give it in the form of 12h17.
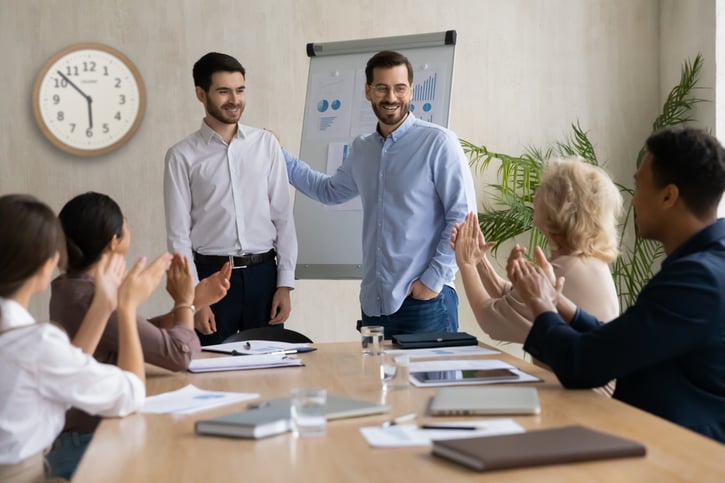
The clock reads 5h52
